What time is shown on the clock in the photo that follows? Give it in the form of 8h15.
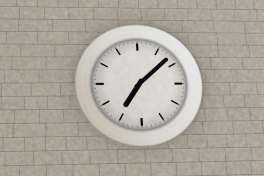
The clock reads 7h08
